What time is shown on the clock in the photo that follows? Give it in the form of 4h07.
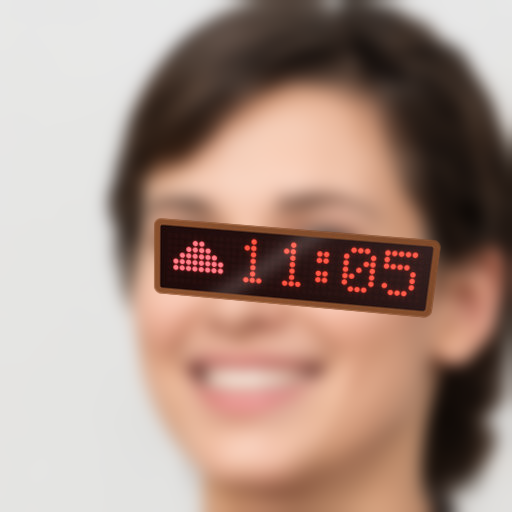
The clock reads 11h05
